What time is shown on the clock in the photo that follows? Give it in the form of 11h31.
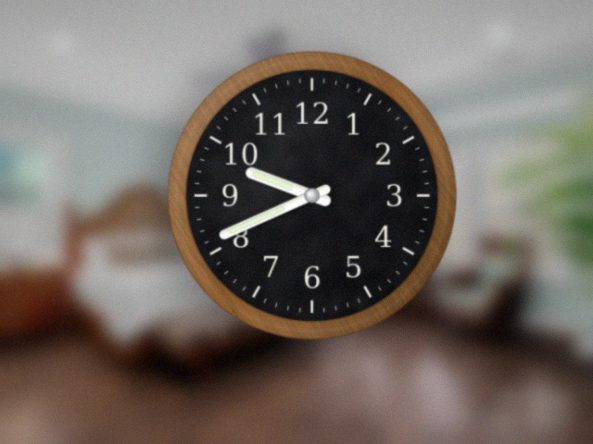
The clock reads 9h41
